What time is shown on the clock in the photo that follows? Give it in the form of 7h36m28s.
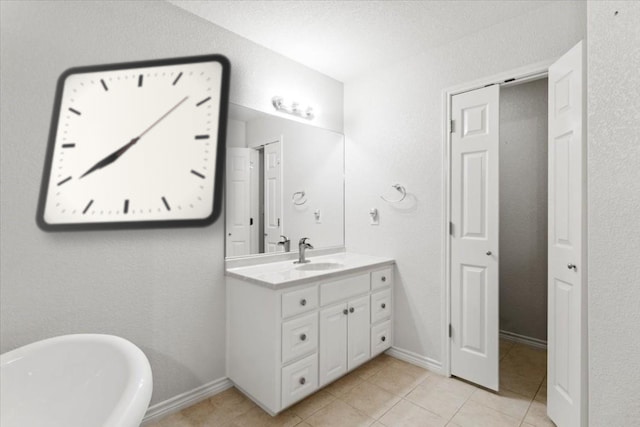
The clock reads 7h39m08s
